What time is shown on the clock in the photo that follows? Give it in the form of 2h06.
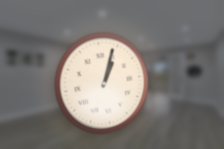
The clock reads 1h04
